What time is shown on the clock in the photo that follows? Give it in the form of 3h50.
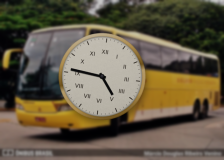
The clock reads 4h46
